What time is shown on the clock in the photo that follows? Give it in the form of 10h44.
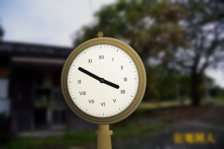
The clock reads 3h50
